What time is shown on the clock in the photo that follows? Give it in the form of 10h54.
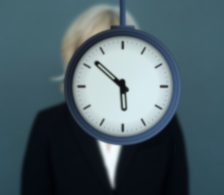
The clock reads 5h52
